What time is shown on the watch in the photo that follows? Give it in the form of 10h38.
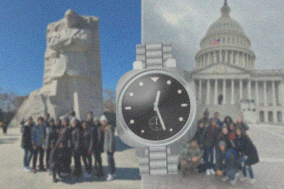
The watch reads 12h27
